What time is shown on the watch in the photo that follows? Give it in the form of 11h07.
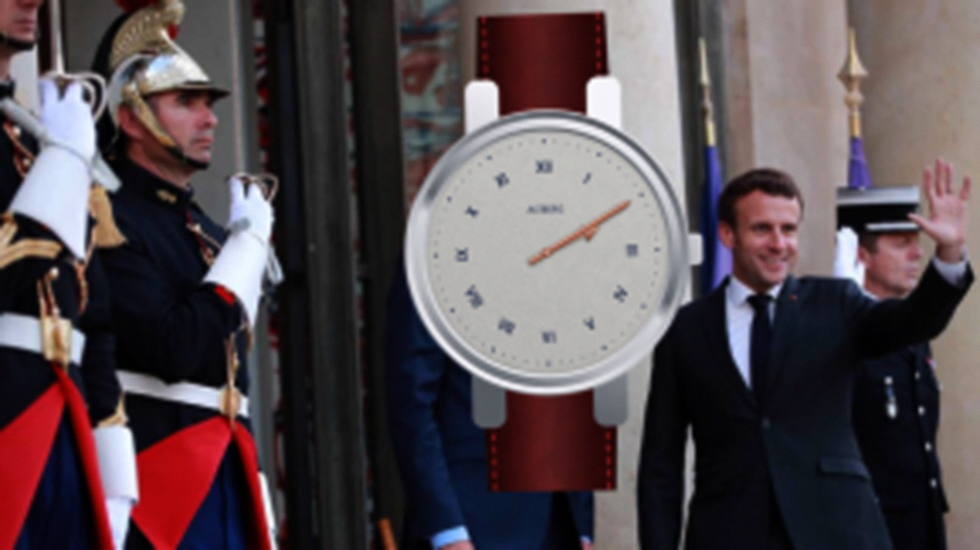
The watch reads 2h10
